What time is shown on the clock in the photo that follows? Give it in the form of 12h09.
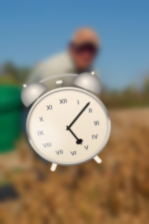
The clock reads 5h08
